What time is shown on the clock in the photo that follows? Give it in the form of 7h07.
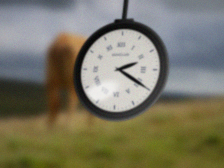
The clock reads 2h20
